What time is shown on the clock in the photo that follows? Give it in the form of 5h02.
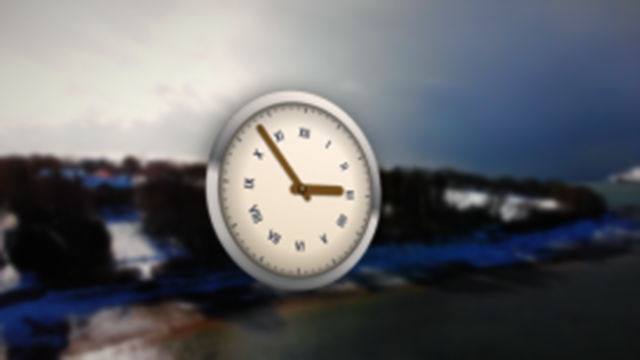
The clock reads 2h53
